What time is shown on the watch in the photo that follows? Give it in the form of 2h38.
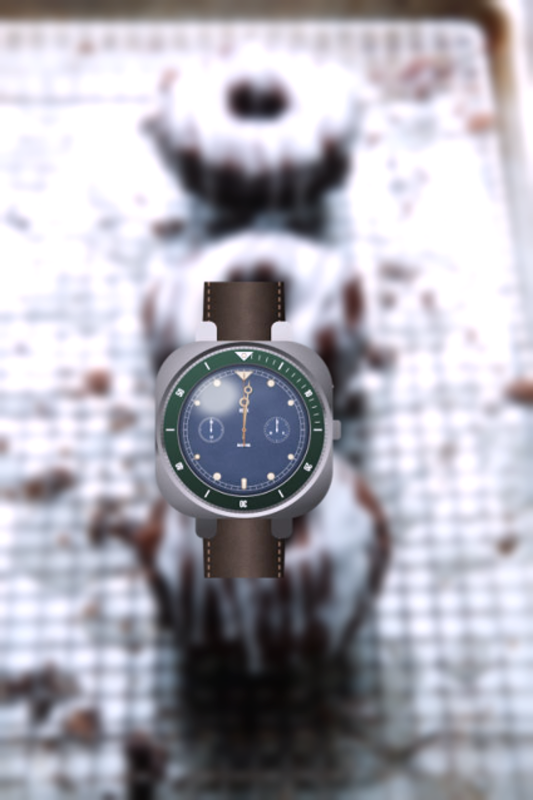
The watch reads 12h01
